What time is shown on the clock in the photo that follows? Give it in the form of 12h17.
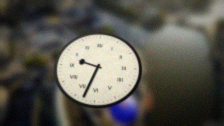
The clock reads 9h33
